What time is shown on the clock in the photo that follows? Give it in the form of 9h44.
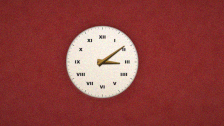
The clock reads 3h09
